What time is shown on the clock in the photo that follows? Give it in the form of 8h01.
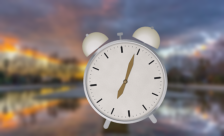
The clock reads 7h04
